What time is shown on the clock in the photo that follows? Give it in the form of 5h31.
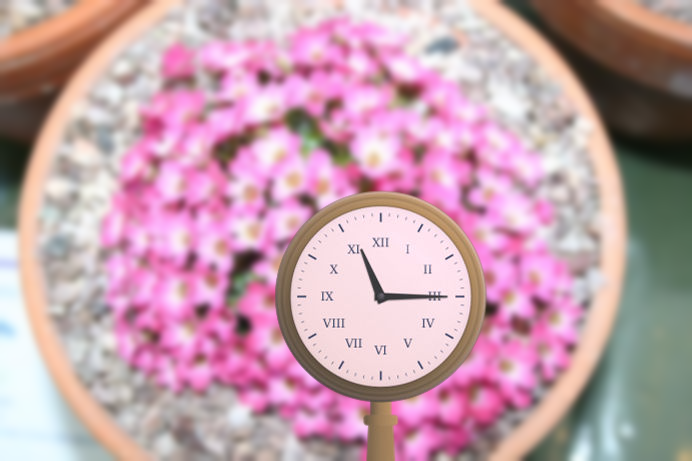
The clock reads 11h15
